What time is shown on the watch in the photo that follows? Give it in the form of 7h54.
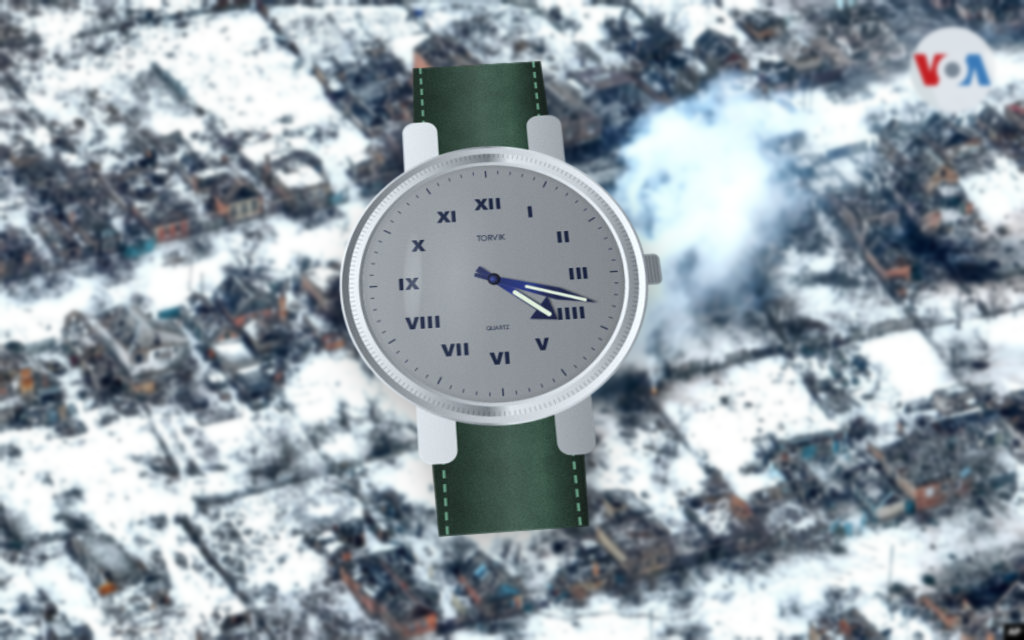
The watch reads 4h18
